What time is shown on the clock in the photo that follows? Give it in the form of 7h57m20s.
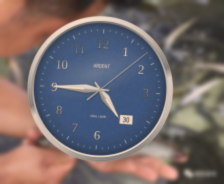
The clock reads 4h45m08s
